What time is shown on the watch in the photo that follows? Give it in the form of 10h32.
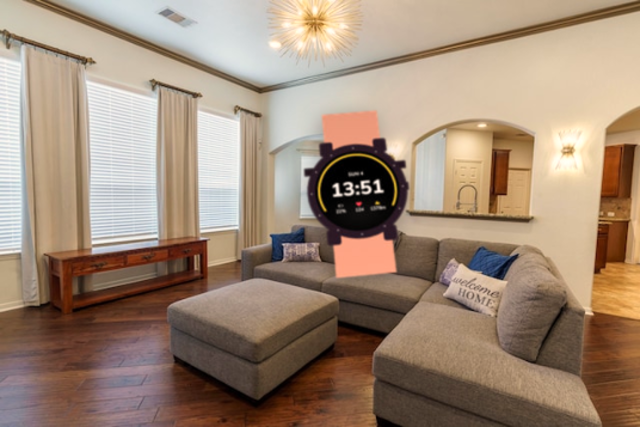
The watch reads 13h51
